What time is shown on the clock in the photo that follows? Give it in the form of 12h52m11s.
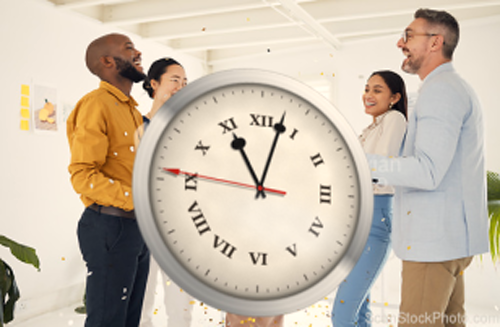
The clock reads 11h02m46s
